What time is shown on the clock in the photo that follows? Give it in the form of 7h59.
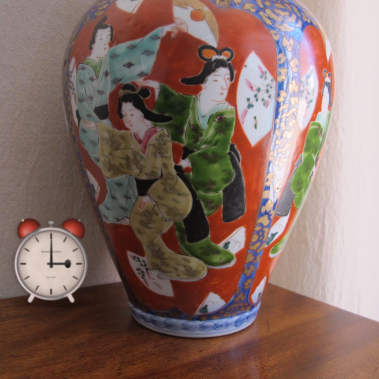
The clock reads 3h00
